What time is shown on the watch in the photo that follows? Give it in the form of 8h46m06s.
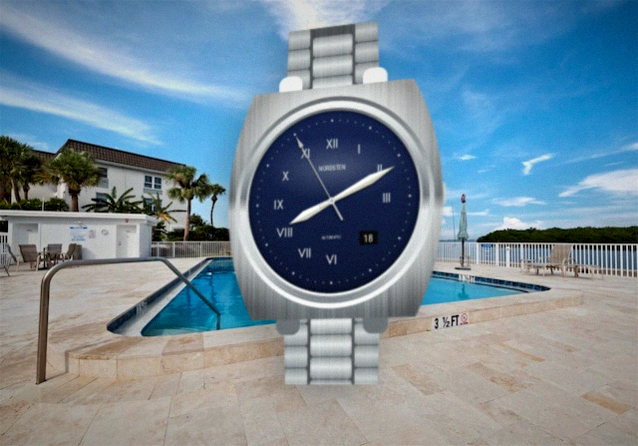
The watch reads 8h10m55s
